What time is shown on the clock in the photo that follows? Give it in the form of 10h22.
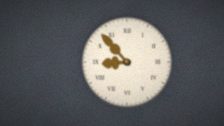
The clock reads 8h53
